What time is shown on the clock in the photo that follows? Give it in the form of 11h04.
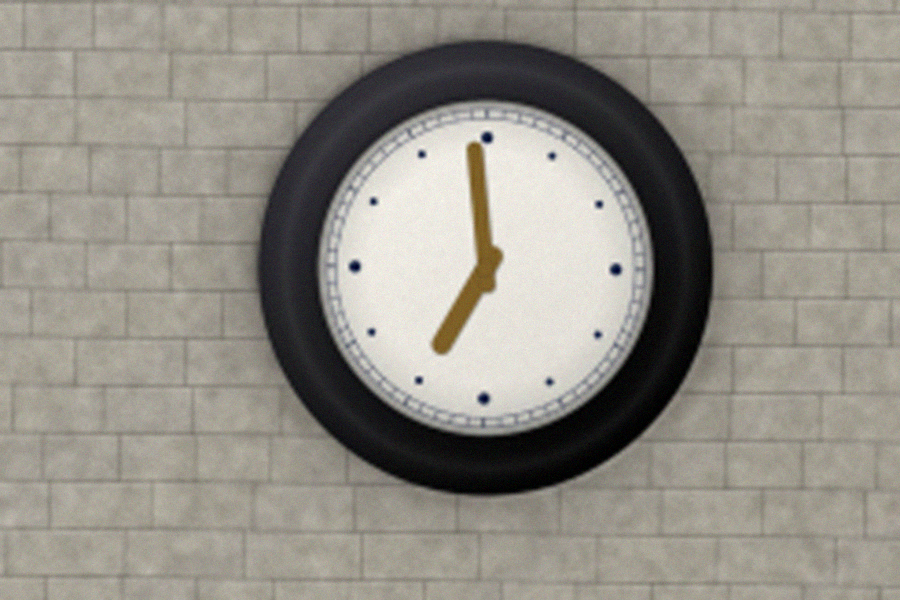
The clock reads 6h59
